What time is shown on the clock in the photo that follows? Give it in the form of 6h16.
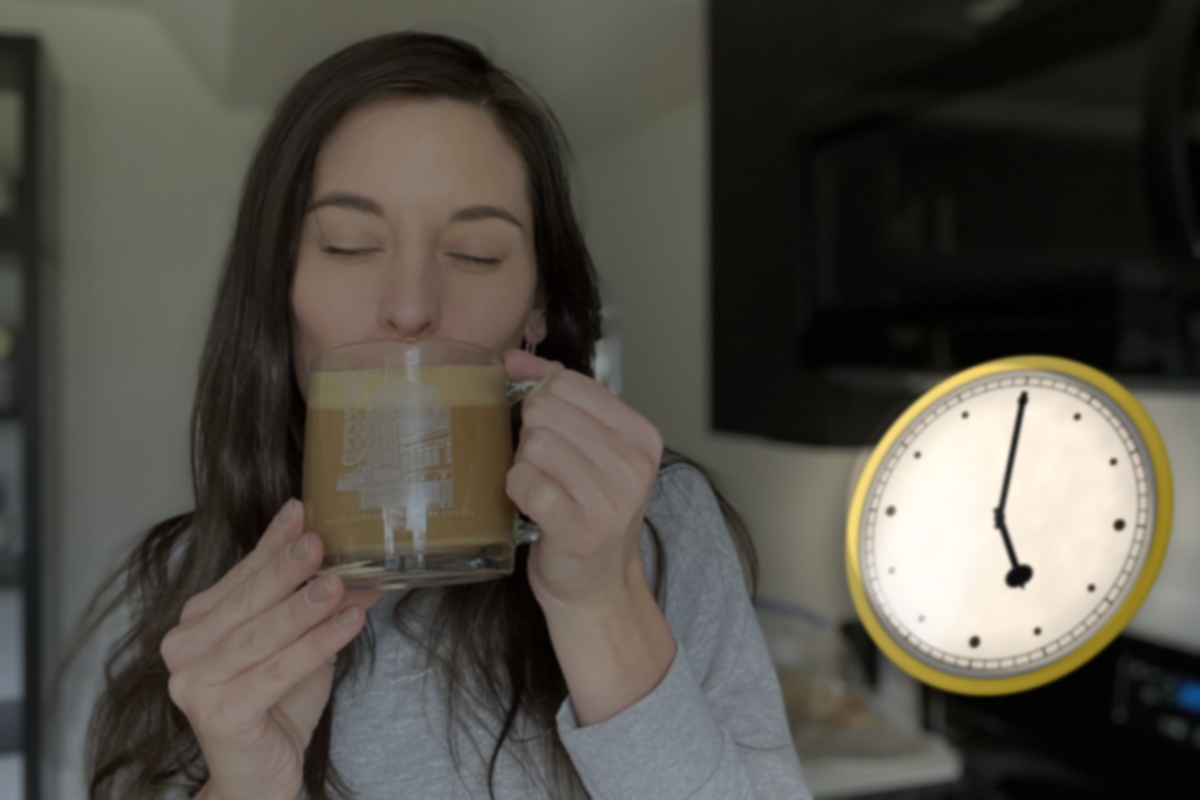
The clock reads 5h00
